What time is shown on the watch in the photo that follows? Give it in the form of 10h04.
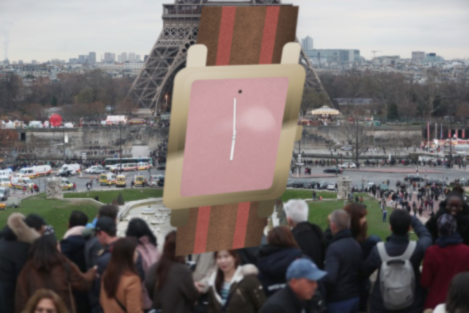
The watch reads 5h59
